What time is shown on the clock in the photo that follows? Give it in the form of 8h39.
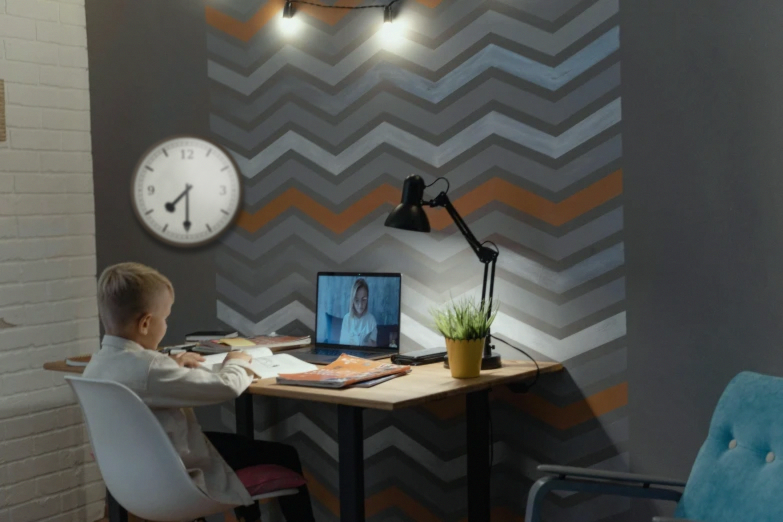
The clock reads 7h30
